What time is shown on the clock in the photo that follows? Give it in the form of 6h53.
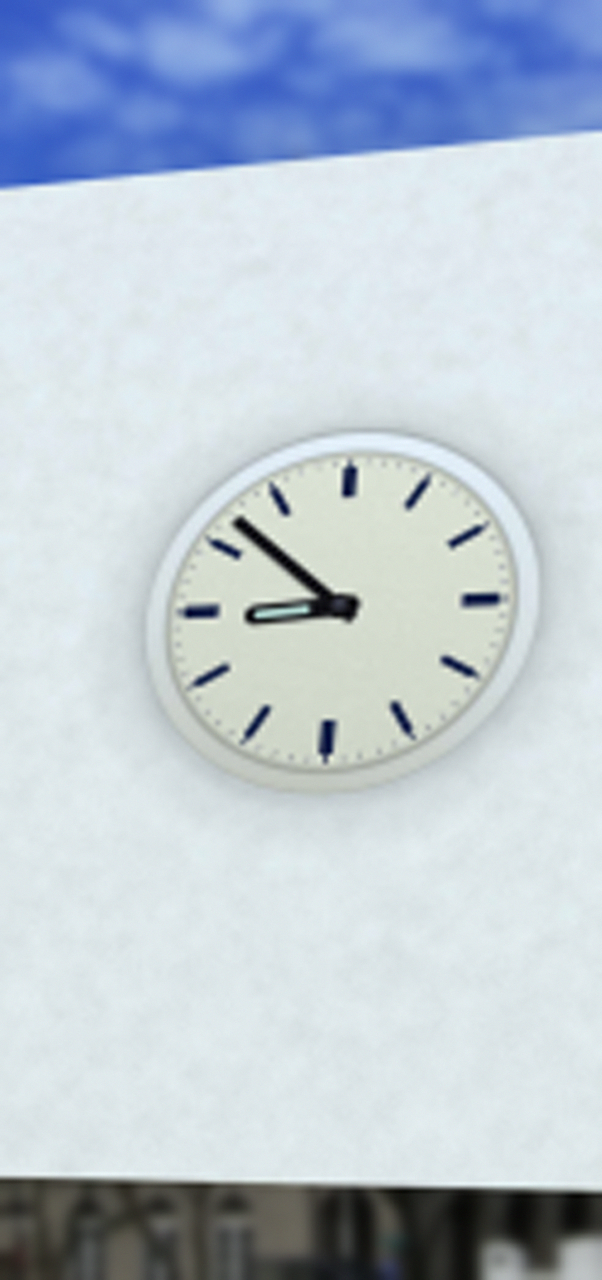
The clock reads 8h52
